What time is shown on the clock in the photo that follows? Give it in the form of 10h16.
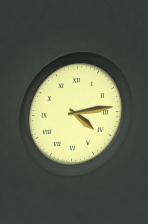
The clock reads 4h14
